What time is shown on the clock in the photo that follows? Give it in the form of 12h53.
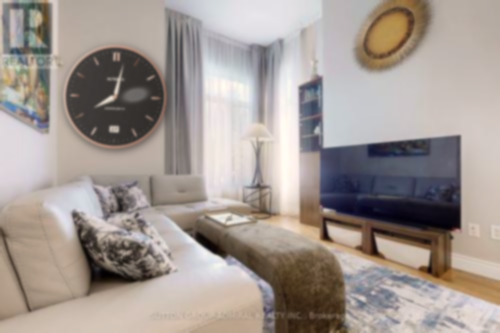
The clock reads 8h02
